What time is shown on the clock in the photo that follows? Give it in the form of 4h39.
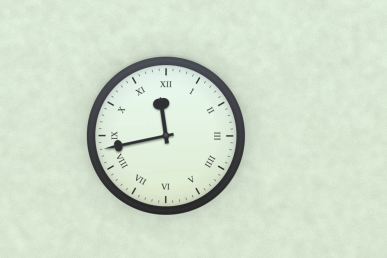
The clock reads 11h43
